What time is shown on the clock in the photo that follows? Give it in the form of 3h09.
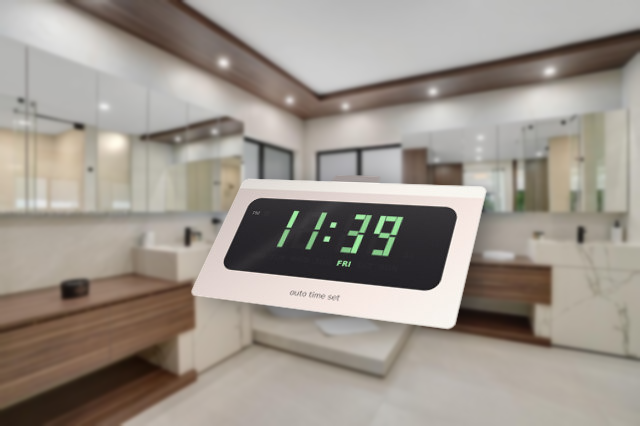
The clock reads 11h39
